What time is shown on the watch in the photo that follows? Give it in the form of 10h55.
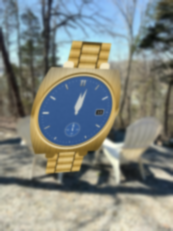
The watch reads 12h02
